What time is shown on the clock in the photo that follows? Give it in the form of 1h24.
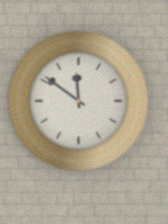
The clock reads 11h51
